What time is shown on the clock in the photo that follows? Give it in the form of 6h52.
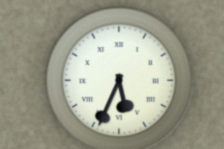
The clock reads 5h34
